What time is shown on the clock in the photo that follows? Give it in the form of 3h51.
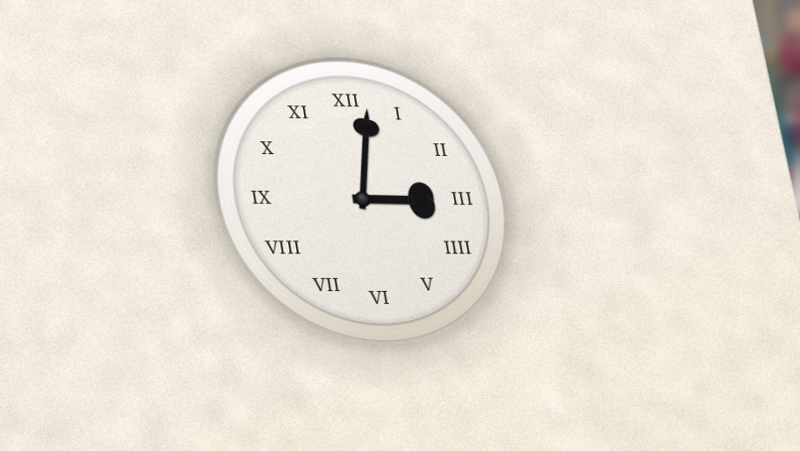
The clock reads 3h02
